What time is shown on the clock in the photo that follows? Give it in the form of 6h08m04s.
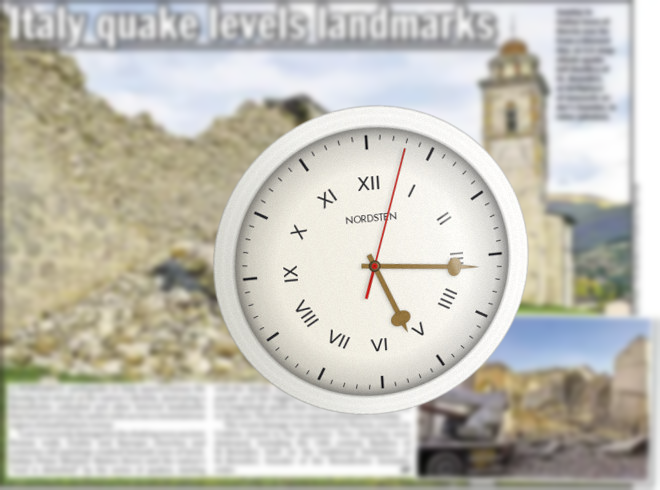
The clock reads 5h16m03s
